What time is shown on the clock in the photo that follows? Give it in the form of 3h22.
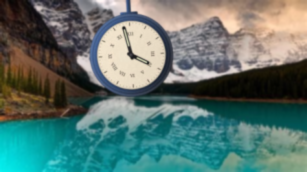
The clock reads 3h58
